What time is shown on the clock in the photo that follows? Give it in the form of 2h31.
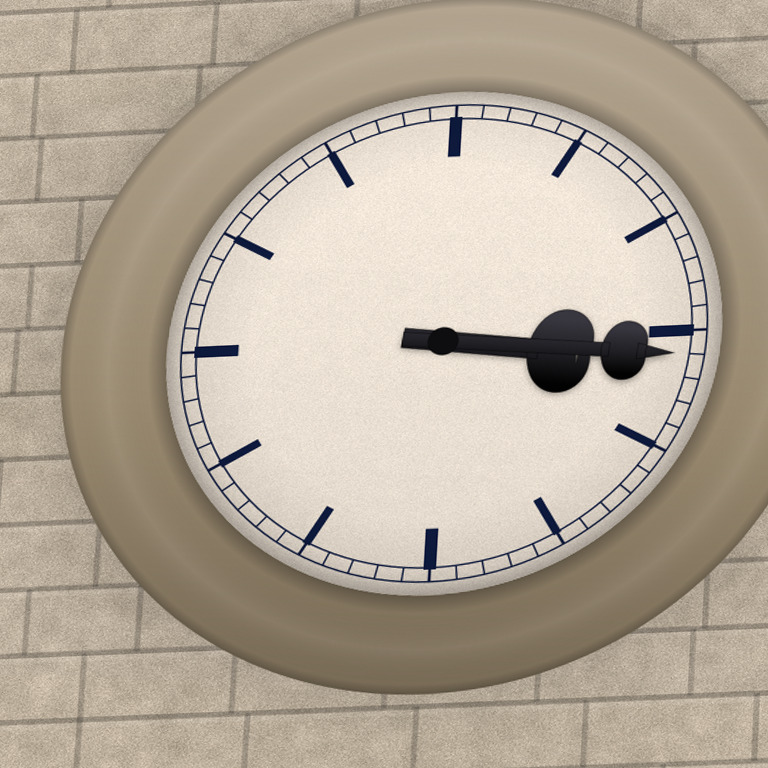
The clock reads 3h16
